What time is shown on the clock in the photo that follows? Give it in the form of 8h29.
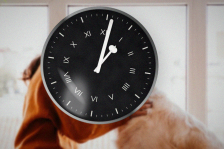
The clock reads 1h01
